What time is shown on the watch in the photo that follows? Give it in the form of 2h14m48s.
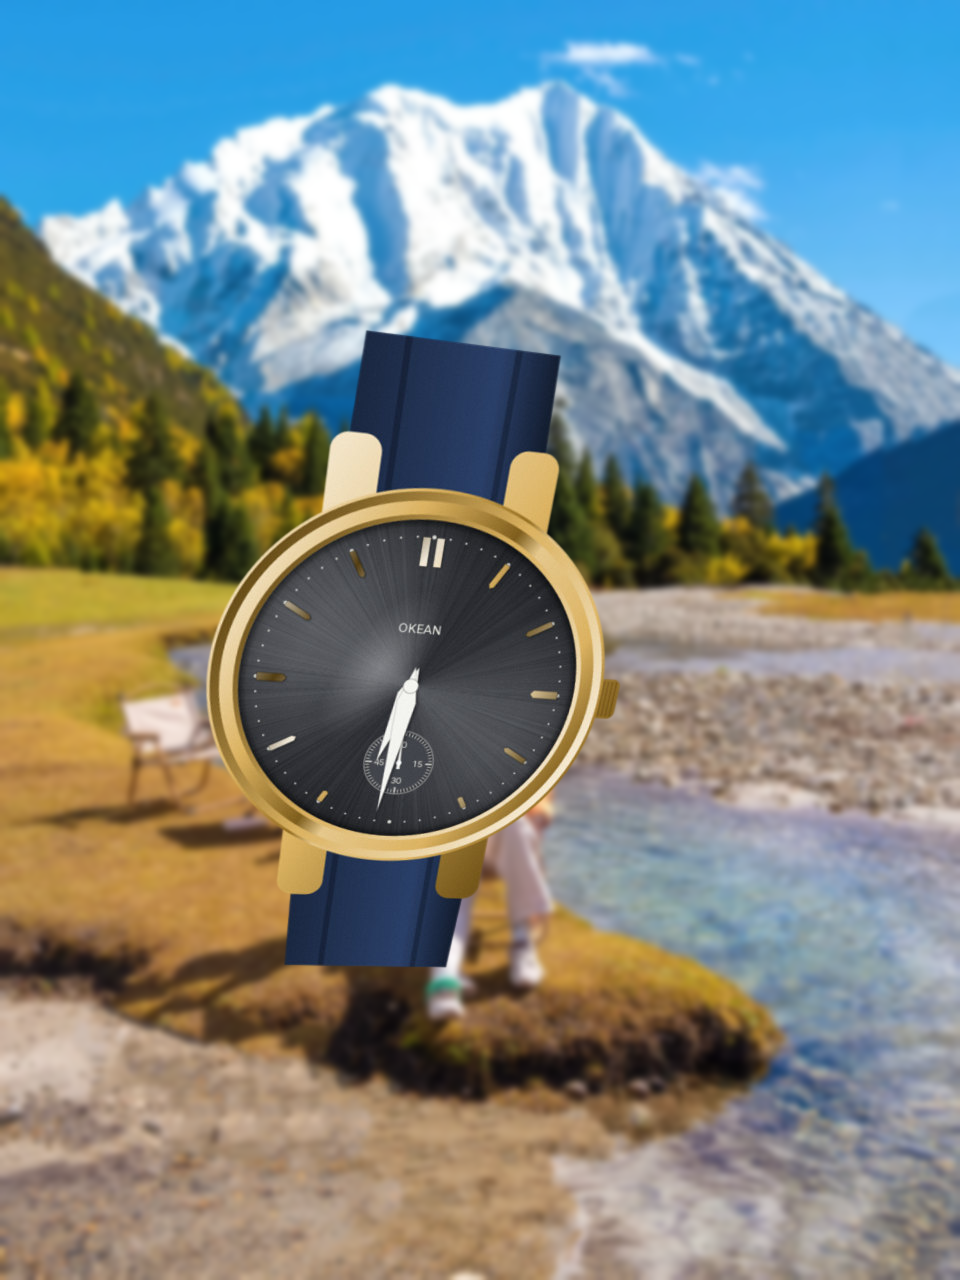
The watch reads 6h31m00s
